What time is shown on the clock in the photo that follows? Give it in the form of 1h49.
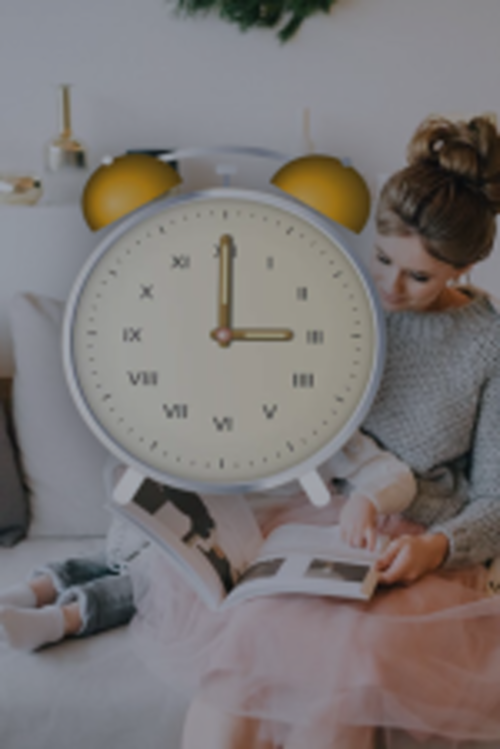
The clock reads 3h00
